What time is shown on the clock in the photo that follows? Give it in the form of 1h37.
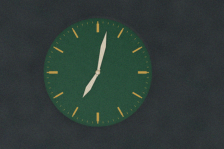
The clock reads 7h02
